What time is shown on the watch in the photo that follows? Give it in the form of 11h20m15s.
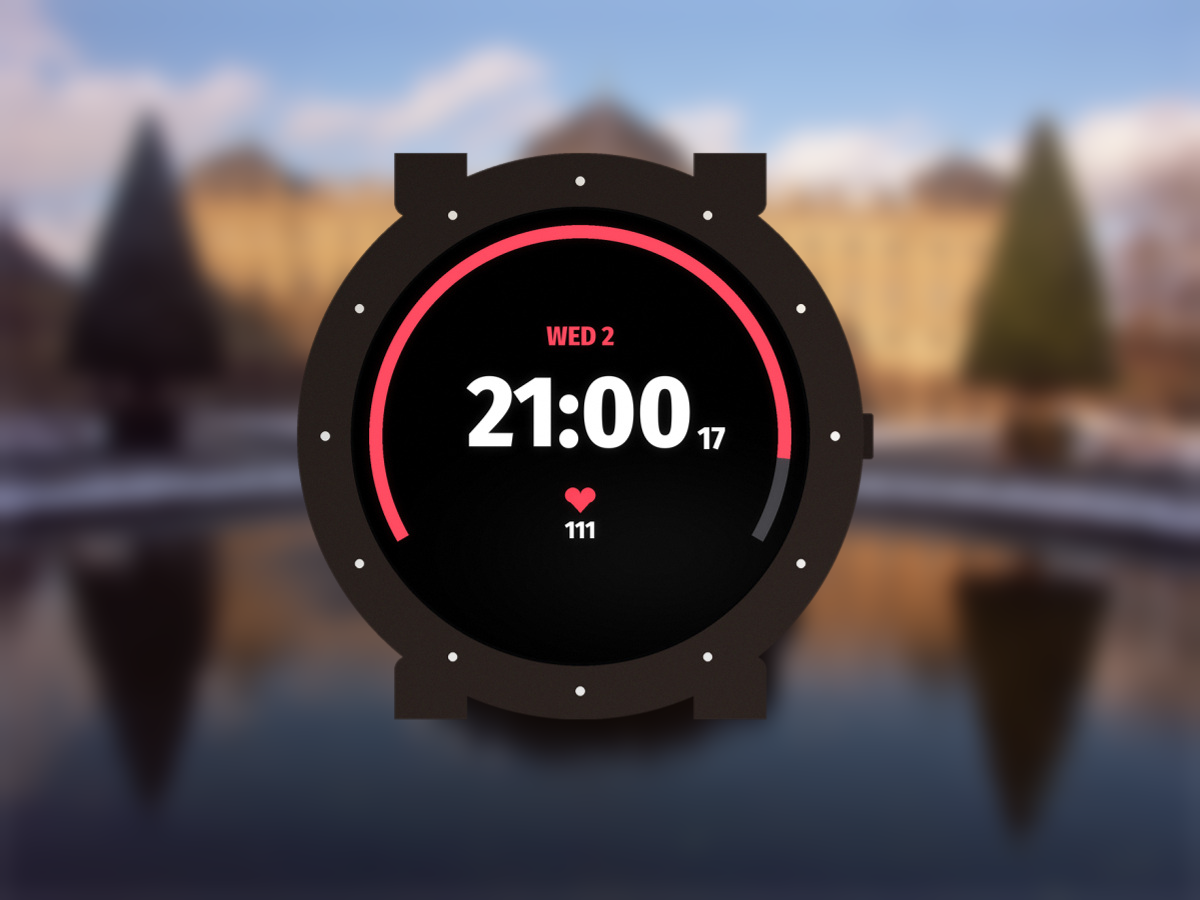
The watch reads 21h00m17s
